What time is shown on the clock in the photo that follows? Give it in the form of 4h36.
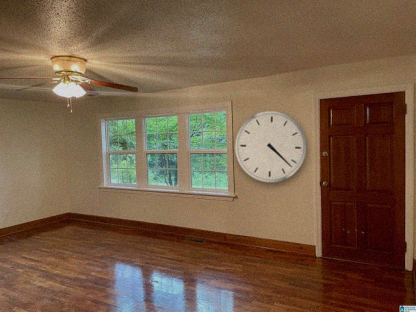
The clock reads 4h22
